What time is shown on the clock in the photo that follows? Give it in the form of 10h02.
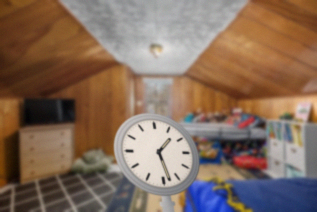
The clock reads 1h28
